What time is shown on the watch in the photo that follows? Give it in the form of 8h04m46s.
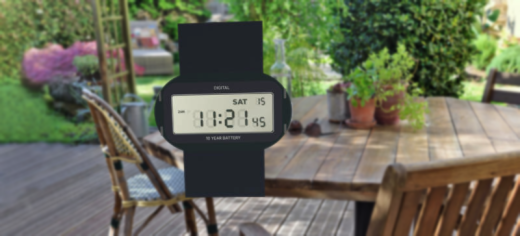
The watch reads 11h21m45s
